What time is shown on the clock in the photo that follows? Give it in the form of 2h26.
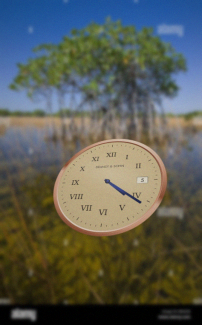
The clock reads 4h21
